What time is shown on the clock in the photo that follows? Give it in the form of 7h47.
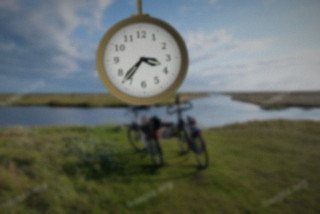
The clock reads 3h37
